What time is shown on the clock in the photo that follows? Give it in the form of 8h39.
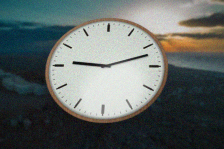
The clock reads 9h12
